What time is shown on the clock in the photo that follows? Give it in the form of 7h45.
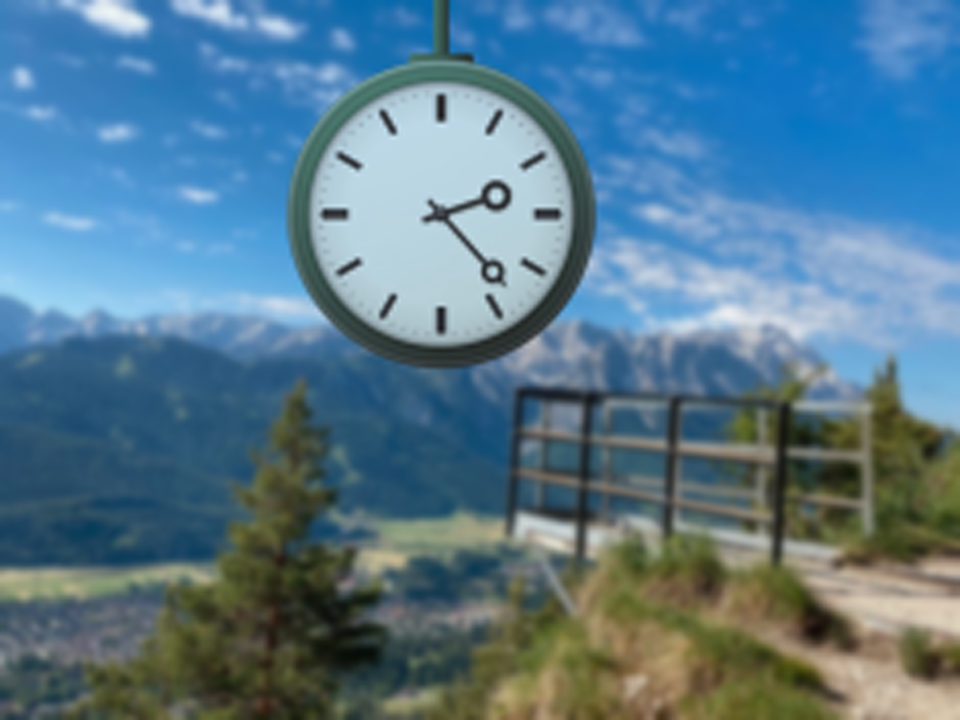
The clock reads 2h23
